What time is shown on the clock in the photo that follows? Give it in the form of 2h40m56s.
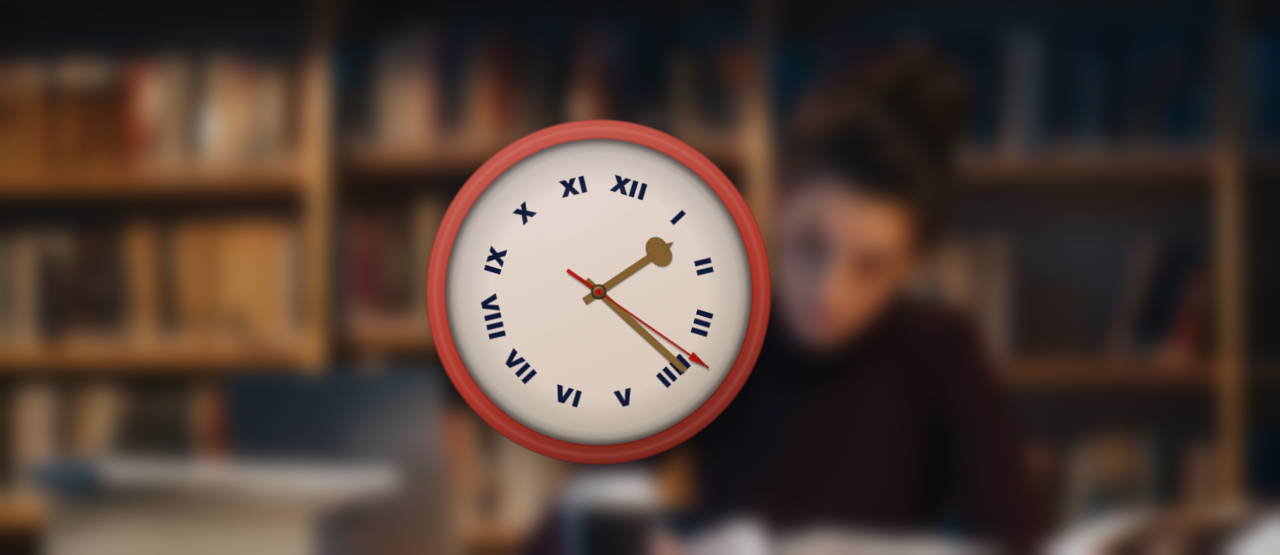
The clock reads 1h19m18s
